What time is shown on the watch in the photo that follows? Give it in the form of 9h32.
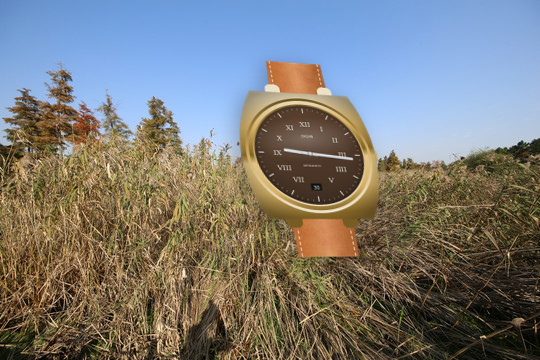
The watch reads 9h16
